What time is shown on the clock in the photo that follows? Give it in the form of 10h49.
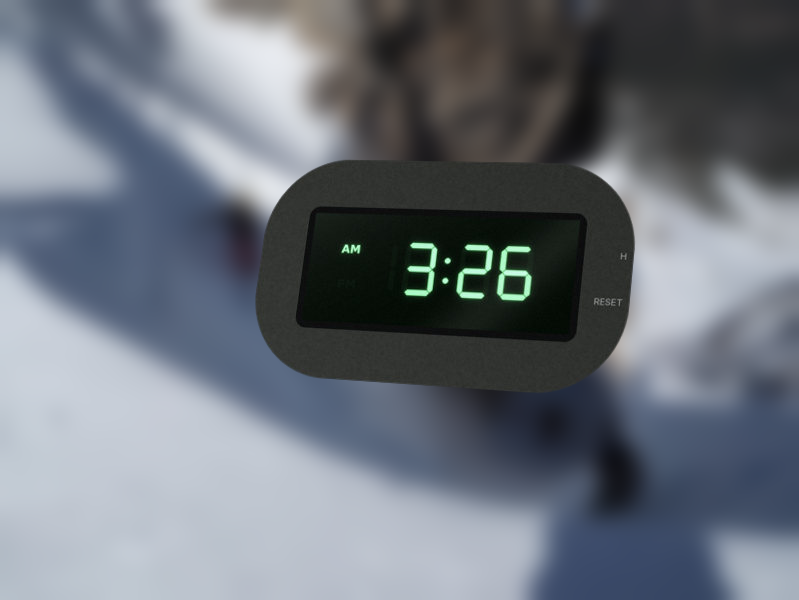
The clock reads 3h26
